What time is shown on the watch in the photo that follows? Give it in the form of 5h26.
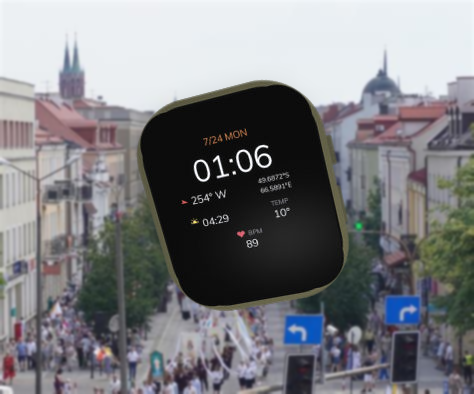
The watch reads 1h06
